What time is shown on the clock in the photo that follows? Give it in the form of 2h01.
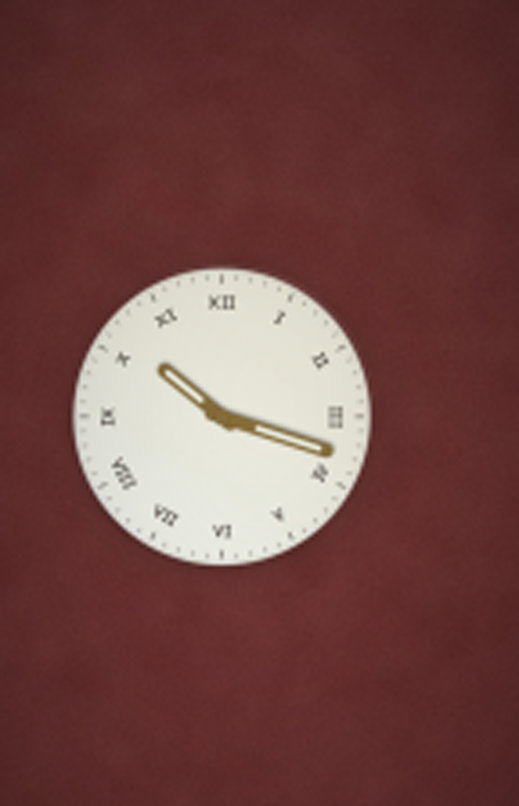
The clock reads 10h18
